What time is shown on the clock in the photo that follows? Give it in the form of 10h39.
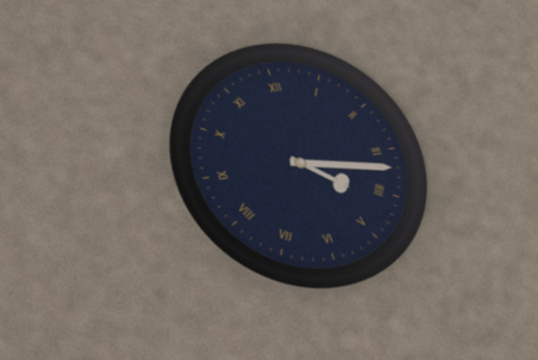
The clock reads 4h17
